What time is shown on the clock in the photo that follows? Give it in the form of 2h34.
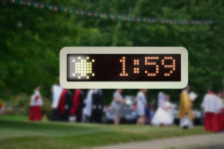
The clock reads 1h59
